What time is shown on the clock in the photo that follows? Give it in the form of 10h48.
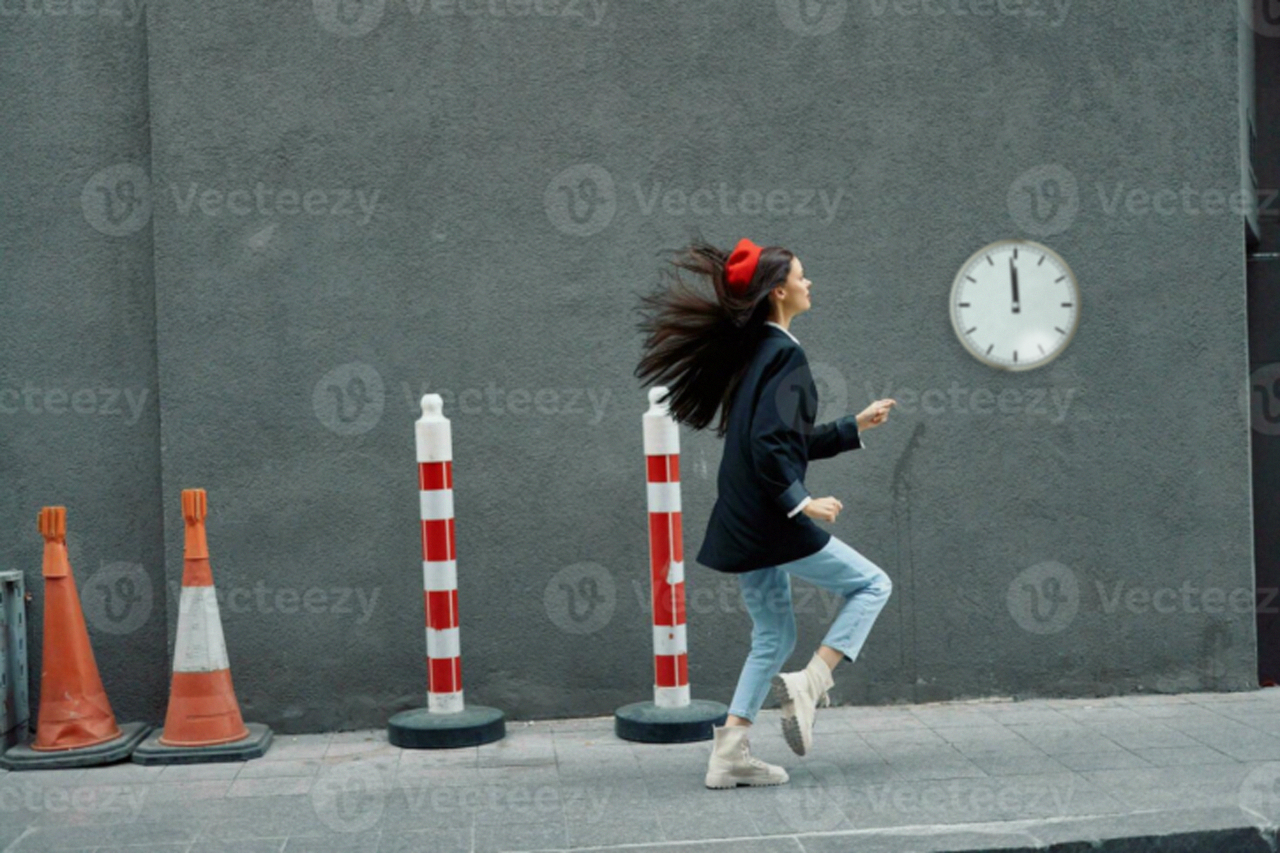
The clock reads 11h59
